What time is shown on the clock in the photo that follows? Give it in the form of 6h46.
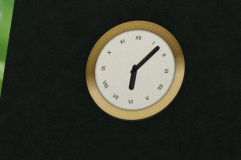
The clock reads 6h07
